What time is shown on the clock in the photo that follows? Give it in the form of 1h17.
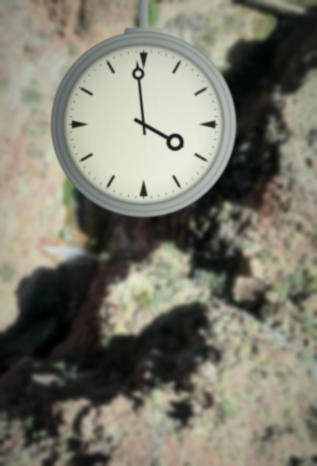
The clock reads 3h59
